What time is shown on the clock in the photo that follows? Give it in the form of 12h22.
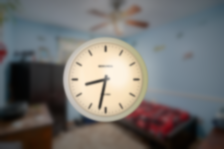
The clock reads 8h32
